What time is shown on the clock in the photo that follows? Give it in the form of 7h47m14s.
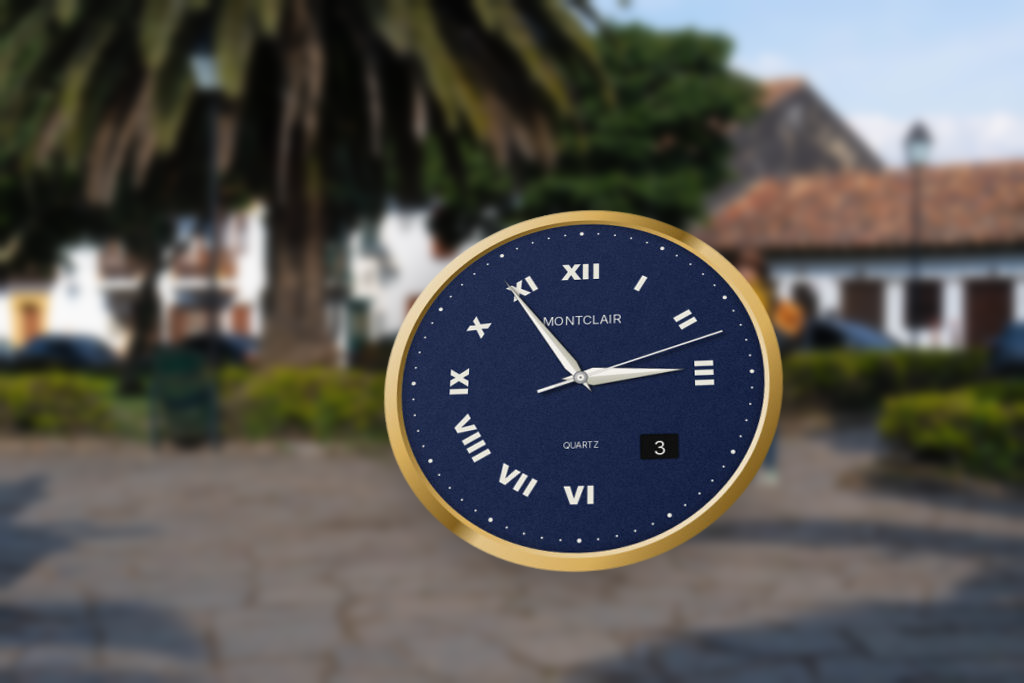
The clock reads 2h54m12s
